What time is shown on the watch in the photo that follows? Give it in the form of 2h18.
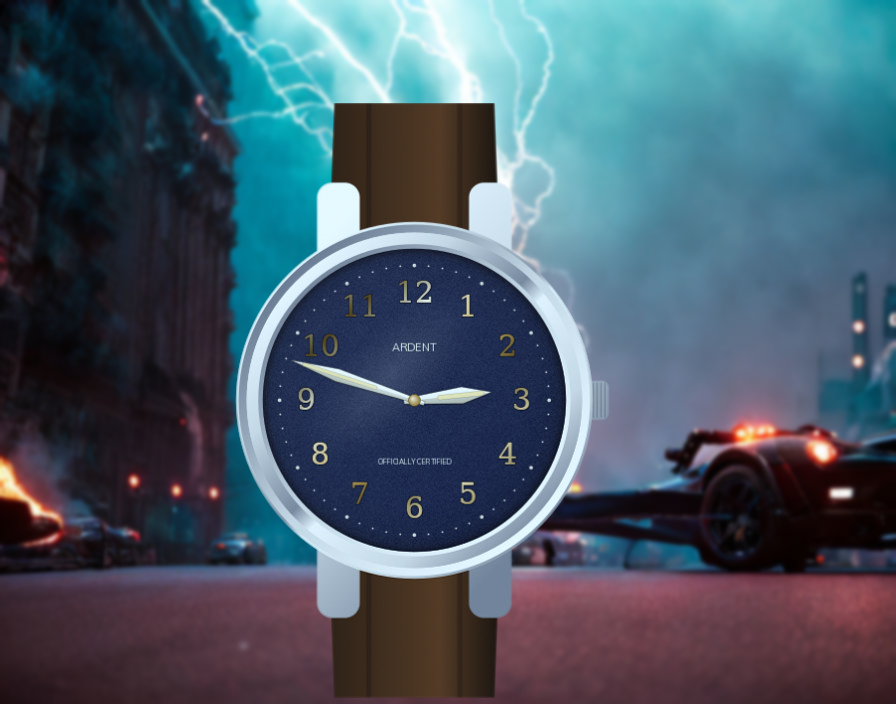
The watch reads 2h48
